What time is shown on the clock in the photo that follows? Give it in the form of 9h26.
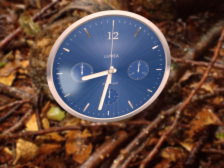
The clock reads 8h32
